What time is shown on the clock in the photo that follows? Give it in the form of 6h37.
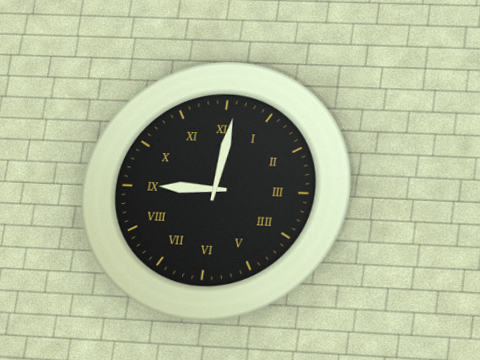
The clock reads 9h01
